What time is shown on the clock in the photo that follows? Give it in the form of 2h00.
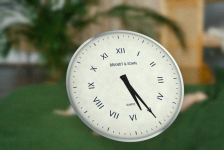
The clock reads 5h25
